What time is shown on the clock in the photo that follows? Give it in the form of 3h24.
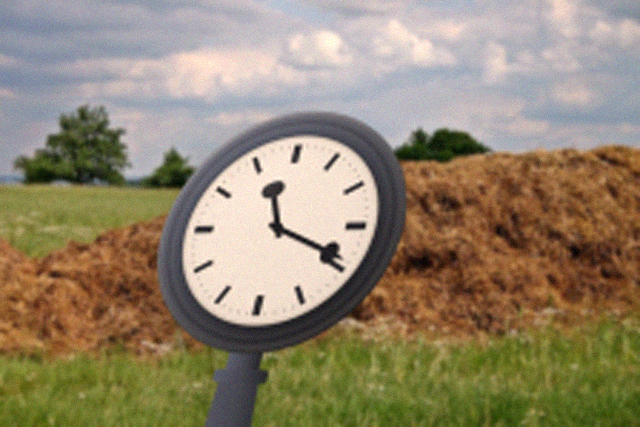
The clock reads 11h19
